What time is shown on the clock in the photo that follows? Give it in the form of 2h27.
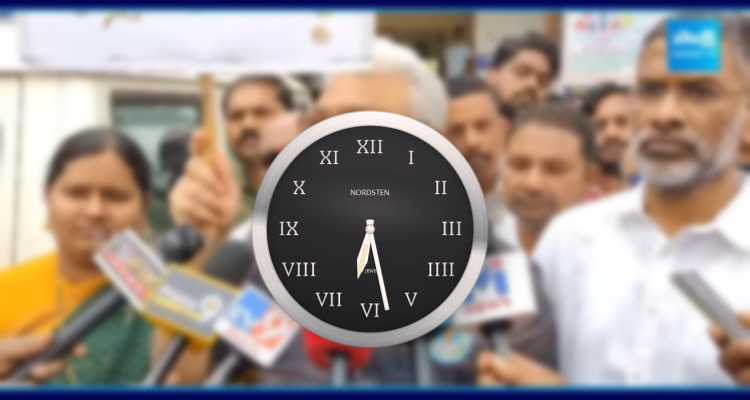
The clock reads 6h28
